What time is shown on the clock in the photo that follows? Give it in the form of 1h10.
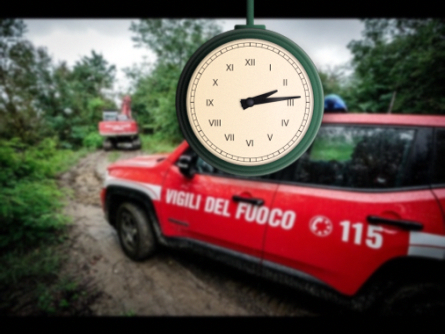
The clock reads 2h14
